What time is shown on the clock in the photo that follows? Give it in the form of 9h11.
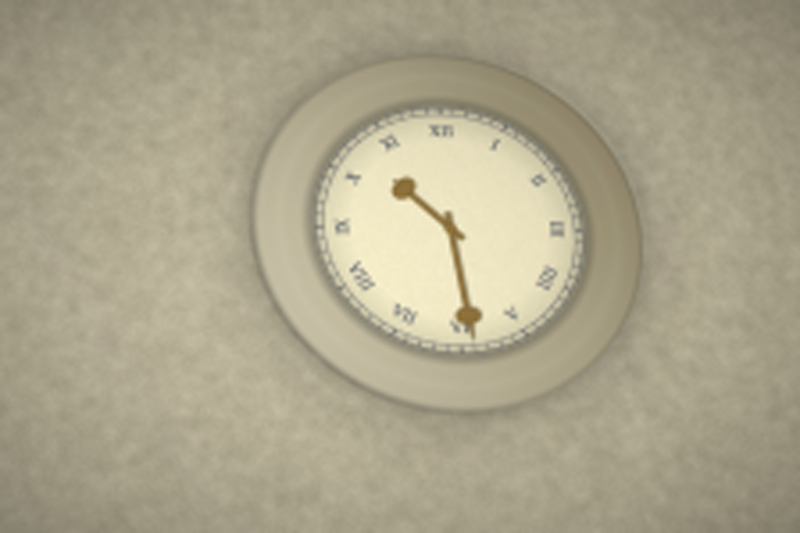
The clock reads 10h29
